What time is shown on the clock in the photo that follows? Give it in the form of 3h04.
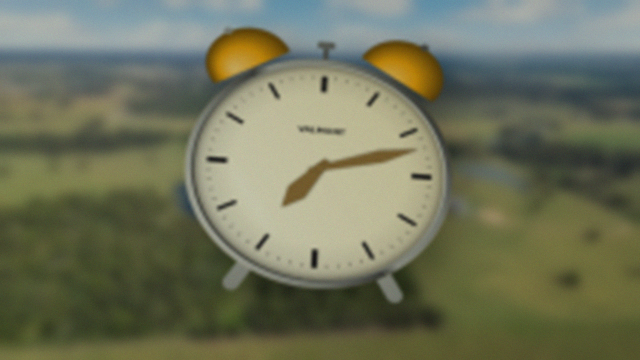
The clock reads 7h12
